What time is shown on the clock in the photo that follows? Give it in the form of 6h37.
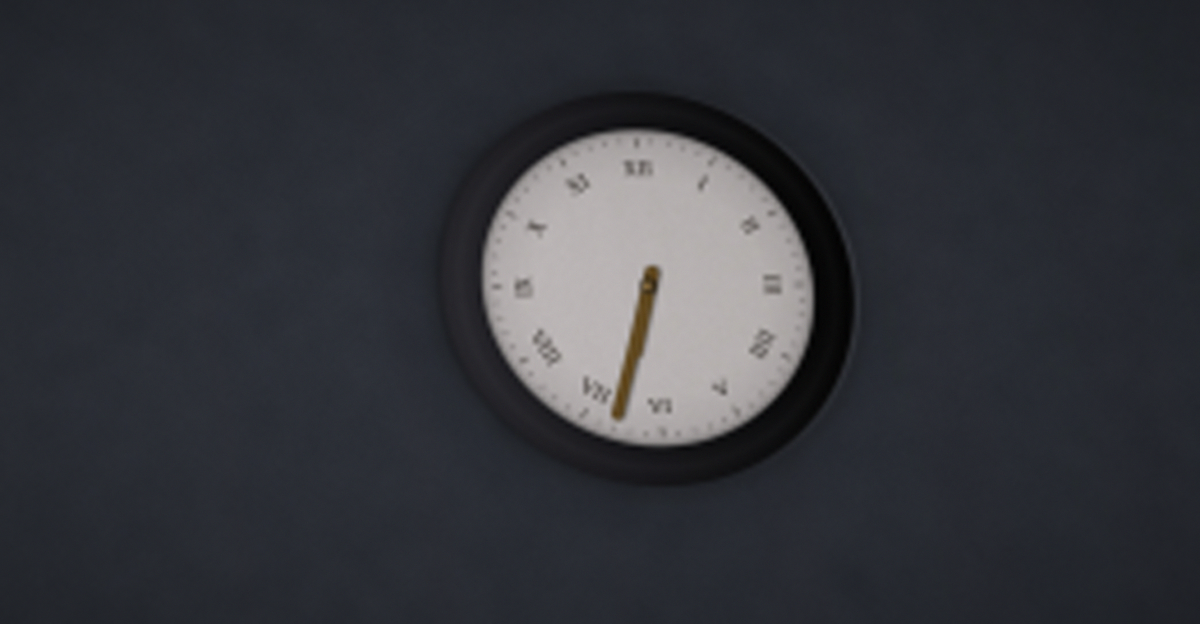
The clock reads 6h33
